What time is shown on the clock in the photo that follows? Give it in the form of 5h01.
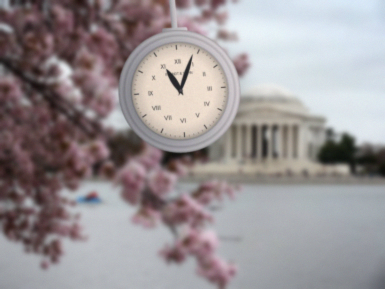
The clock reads 11h04
